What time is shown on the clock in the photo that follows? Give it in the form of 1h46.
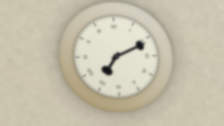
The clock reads 7h11
